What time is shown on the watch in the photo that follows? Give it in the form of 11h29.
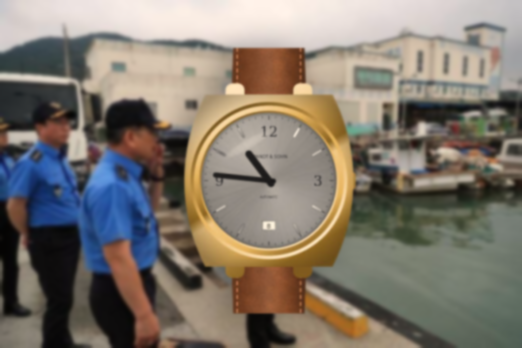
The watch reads 10h46
